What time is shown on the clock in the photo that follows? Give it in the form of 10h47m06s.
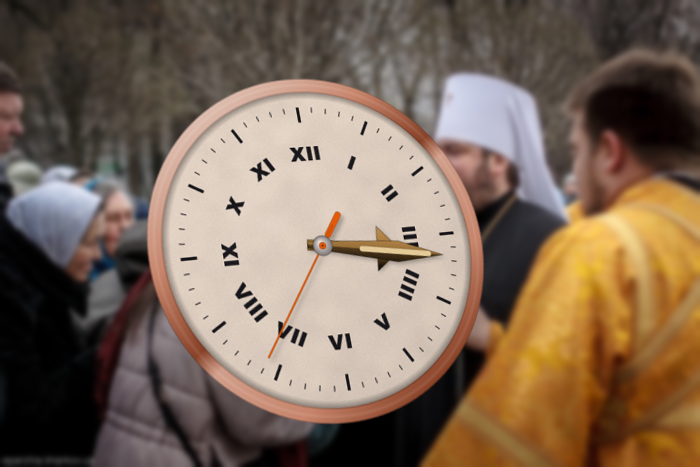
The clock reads 3h16m36s
